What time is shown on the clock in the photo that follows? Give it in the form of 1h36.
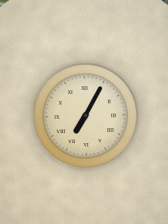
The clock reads 7h05
